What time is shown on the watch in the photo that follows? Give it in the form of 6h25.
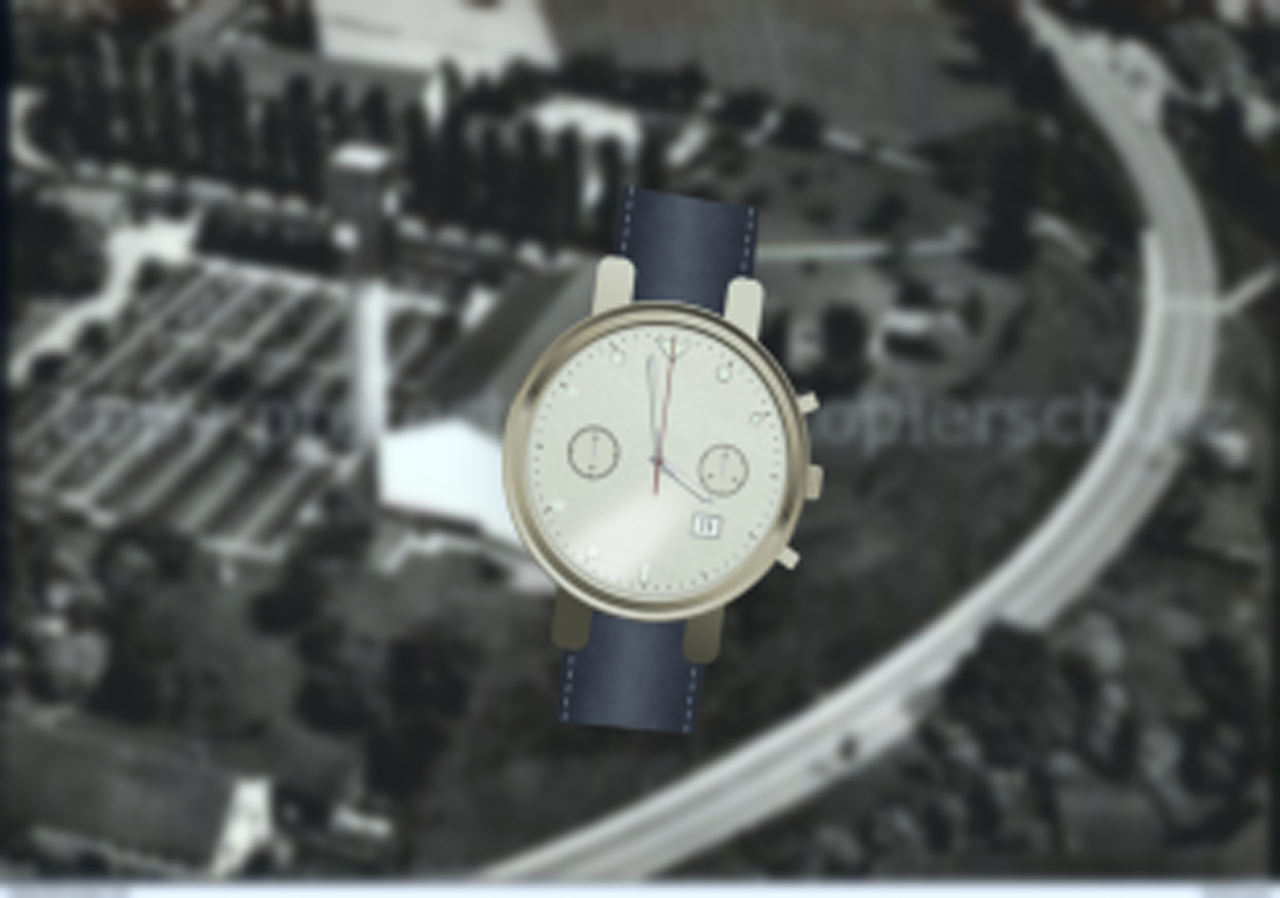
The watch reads 3h58
